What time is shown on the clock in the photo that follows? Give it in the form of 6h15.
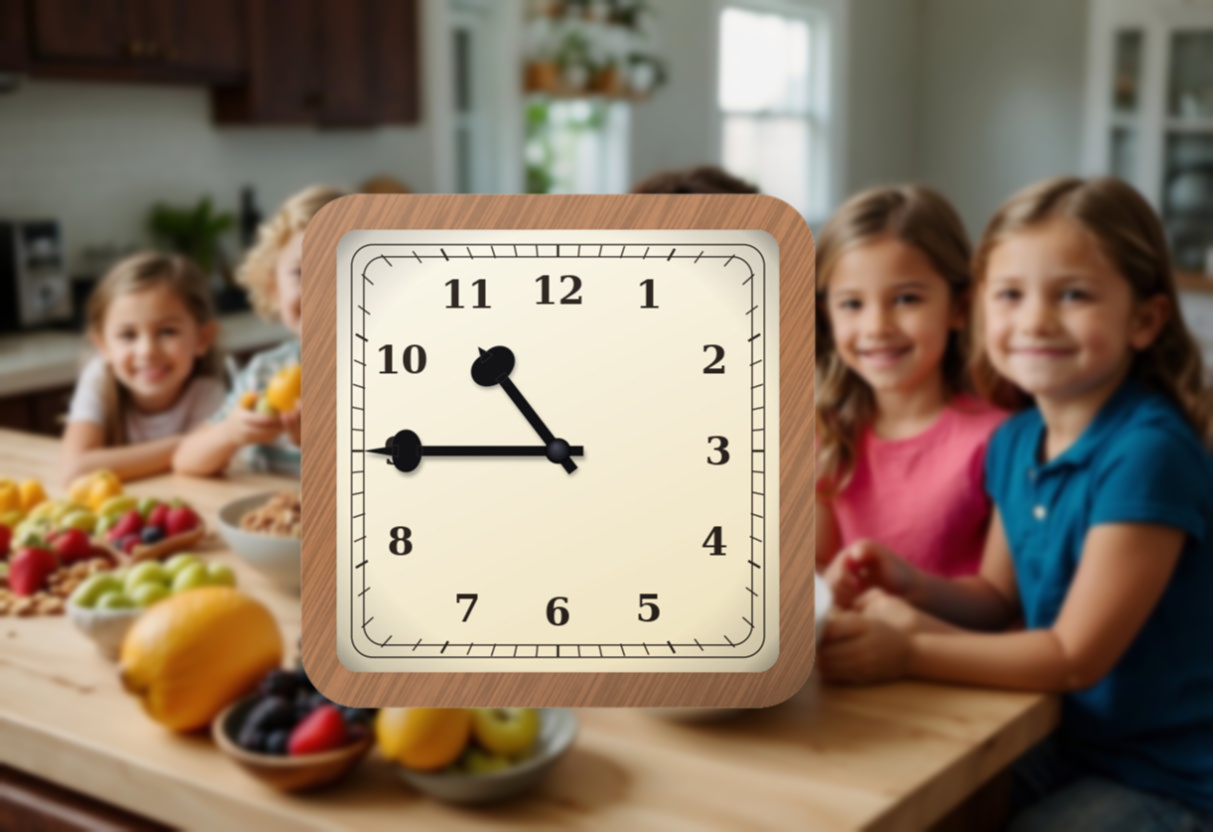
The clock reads 10h45
